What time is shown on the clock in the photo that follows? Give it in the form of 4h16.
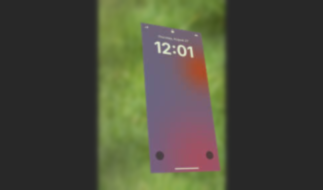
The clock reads 12h01
